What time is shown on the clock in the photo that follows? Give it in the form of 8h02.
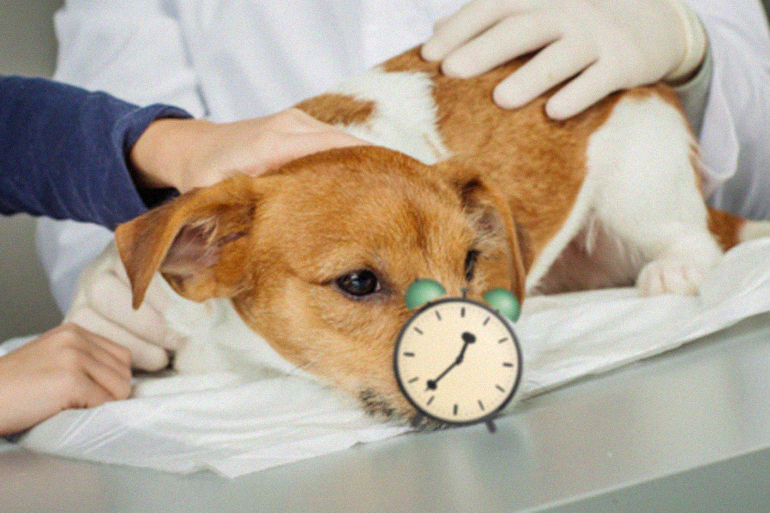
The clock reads 12h37
